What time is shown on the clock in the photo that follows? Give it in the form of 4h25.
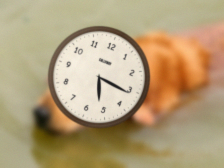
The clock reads 5h16
